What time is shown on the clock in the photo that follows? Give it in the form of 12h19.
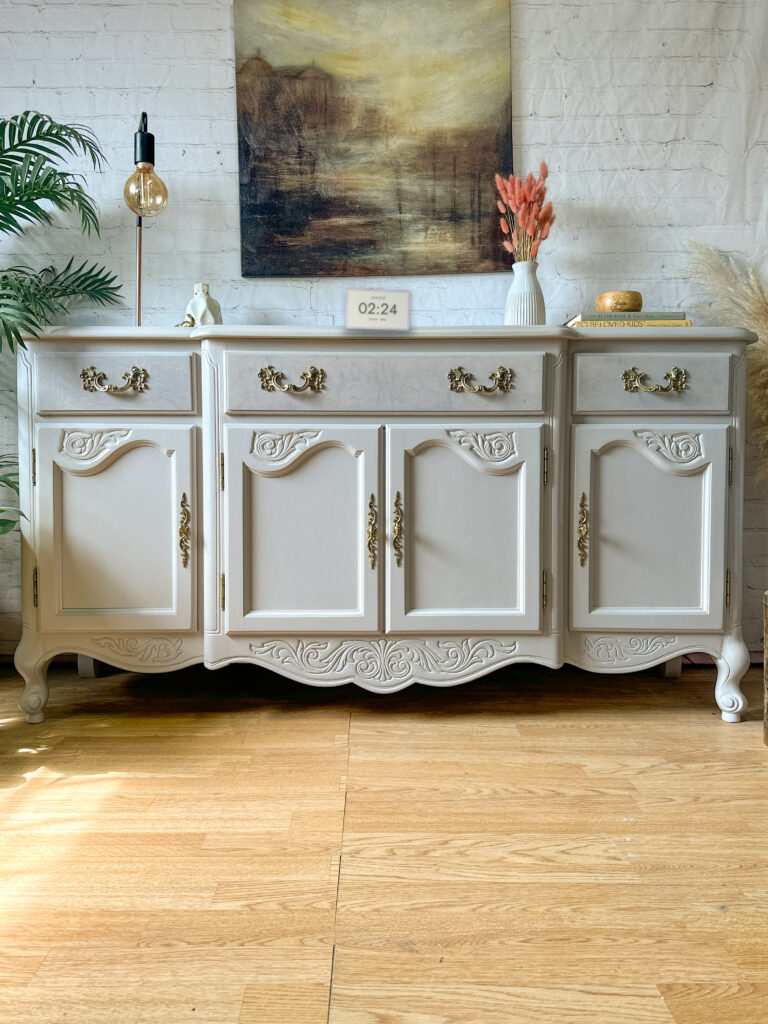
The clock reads 2h24
